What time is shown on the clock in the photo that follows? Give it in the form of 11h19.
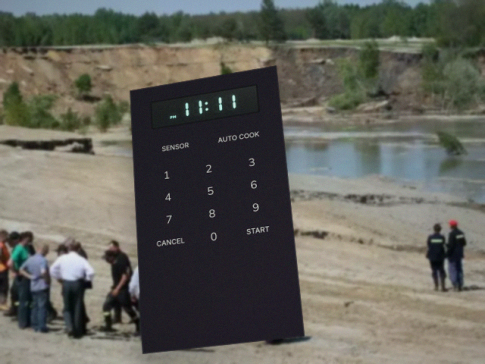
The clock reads 11h11
